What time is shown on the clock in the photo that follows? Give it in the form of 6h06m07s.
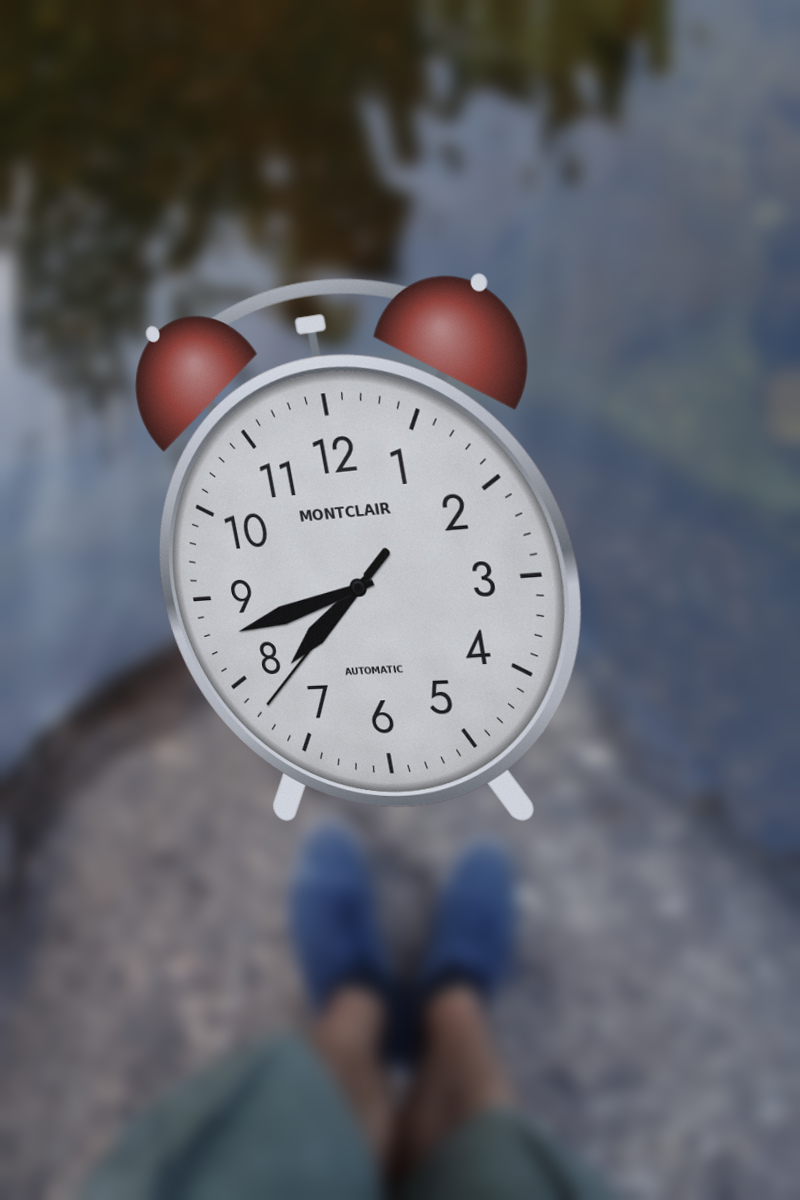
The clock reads 7h42m38s
